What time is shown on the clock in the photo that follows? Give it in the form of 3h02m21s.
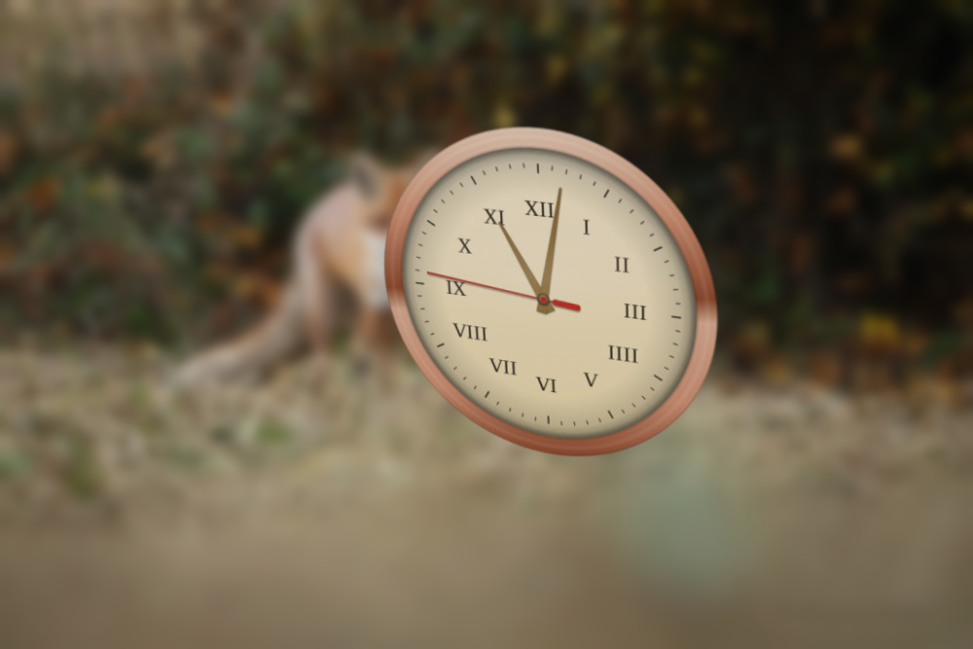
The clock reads 11h01m46s
